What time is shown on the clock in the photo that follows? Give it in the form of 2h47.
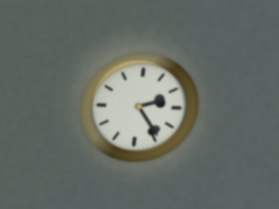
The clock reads 2h24
